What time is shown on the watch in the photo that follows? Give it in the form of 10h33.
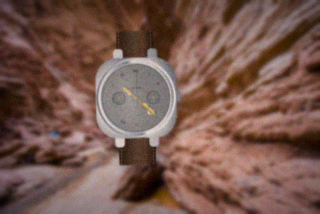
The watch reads 10h22
